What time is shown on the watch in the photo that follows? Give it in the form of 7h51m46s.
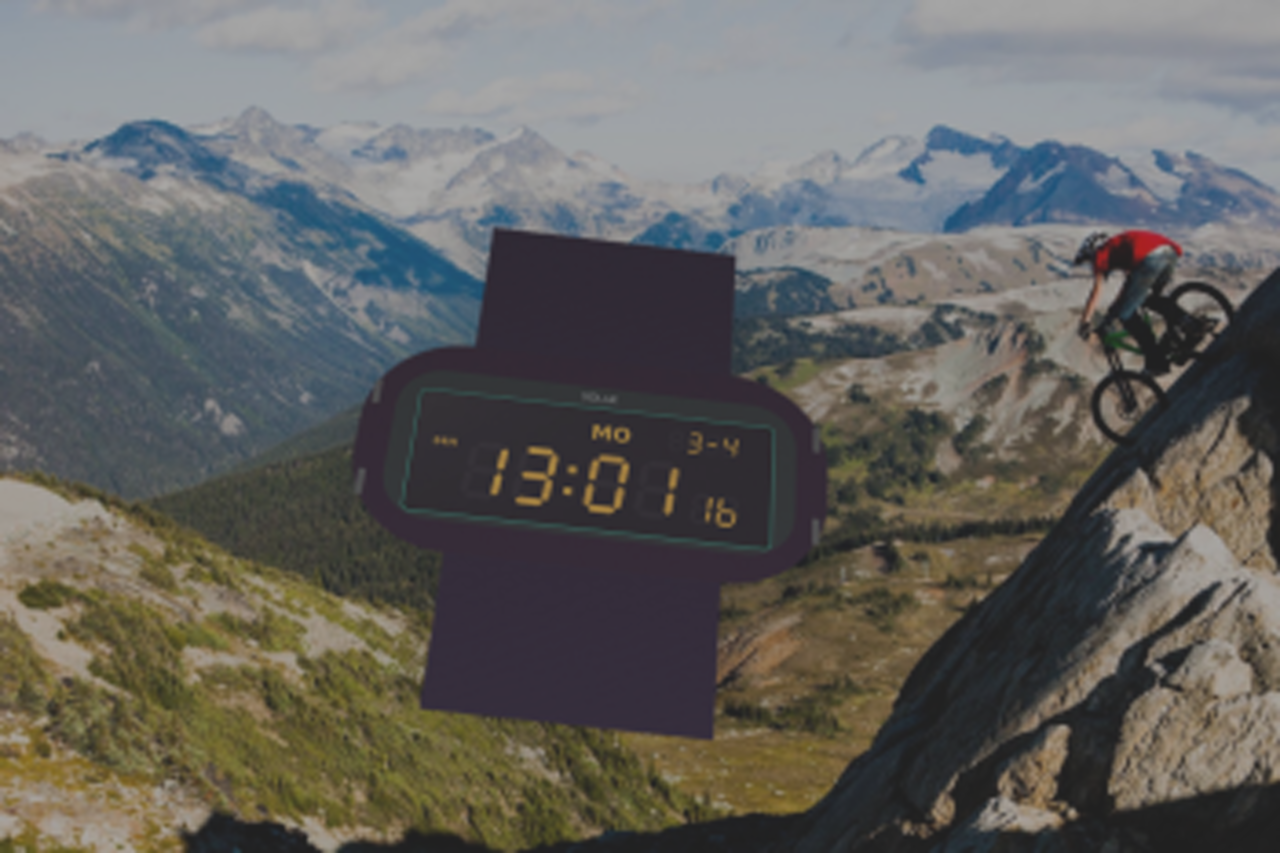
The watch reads 13h01m16s
